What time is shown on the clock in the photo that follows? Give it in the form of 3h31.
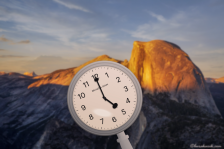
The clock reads 5h00
